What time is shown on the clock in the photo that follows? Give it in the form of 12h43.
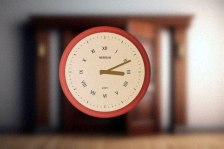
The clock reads 3h11
